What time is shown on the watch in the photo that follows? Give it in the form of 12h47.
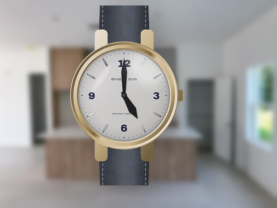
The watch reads 5h00
